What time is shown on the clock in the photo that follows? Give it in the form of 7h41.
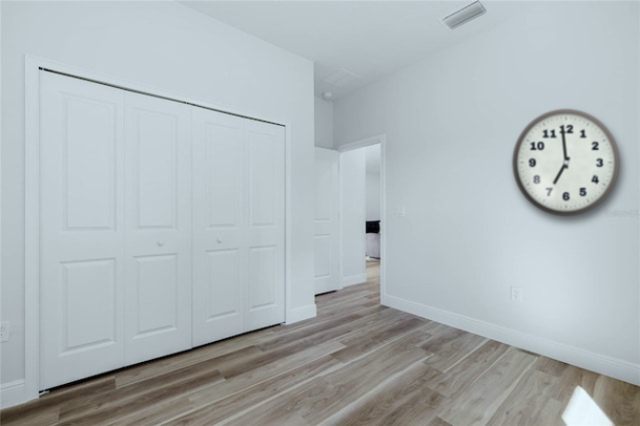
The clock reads 6h59
